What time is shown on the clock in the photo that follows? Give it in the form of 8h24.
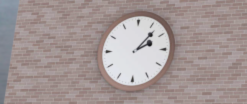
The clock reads 2h07
